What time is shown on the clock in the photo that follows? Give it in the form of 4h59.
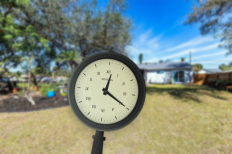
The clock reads 12h20
